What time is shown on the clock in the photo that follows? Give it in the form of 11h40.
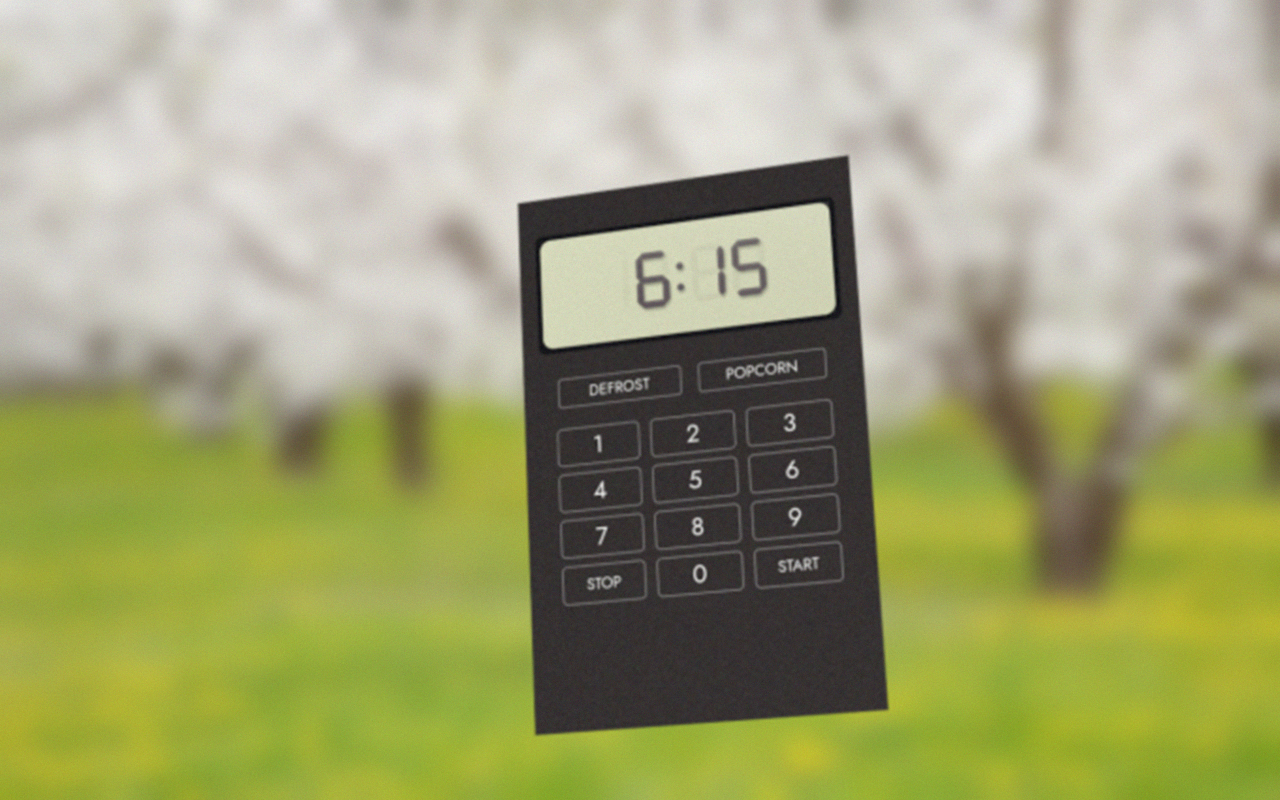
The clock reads 6h15
